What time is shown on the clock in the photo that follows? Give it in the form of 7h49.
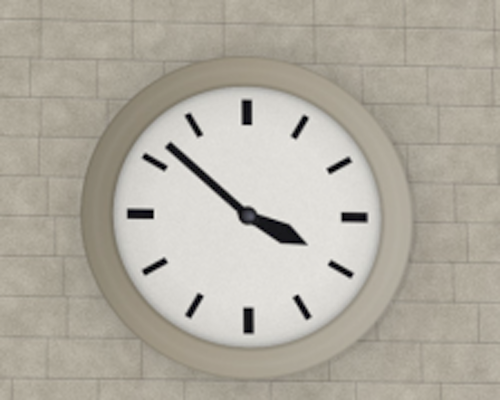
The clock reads 3h52
